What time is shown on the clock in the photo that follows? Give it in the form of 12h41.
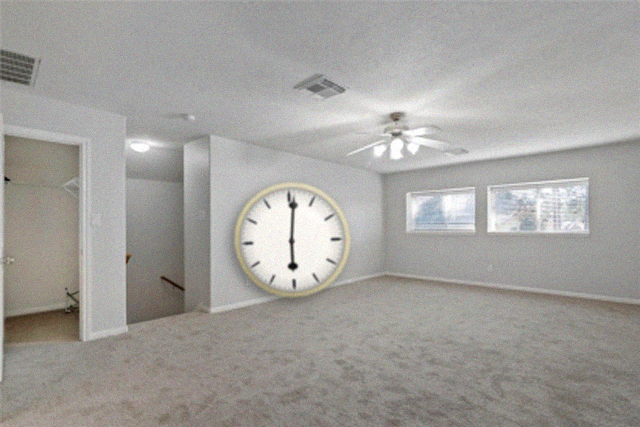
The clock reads 6h01
